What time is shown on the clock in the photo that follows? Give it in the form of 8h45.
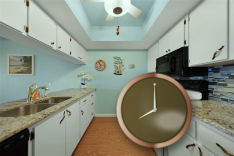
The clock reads 8h00
